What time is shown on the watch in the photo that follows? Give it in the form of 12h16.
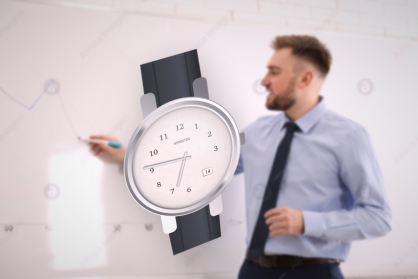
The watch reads 6h46
